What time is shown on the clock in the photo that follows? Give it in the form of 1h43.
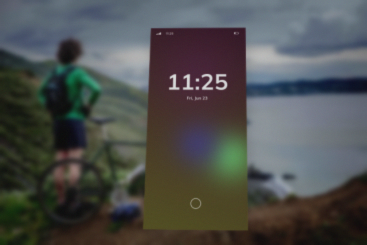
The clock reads 11h25
